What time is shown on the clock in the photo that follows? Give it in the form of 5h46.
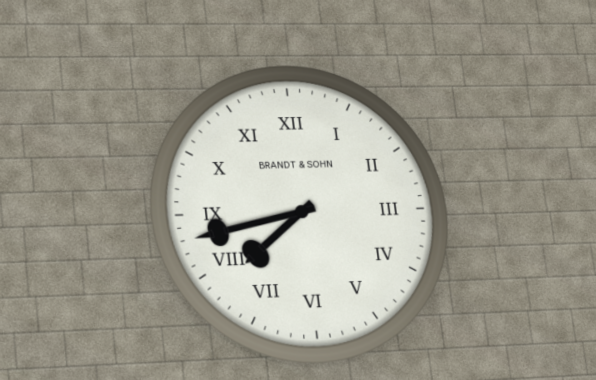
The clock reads 7h43
